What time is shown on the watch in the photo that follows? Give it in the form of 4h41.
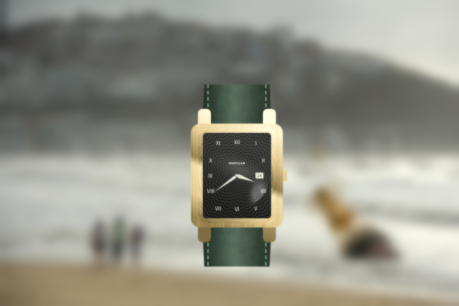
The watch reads 3h39
